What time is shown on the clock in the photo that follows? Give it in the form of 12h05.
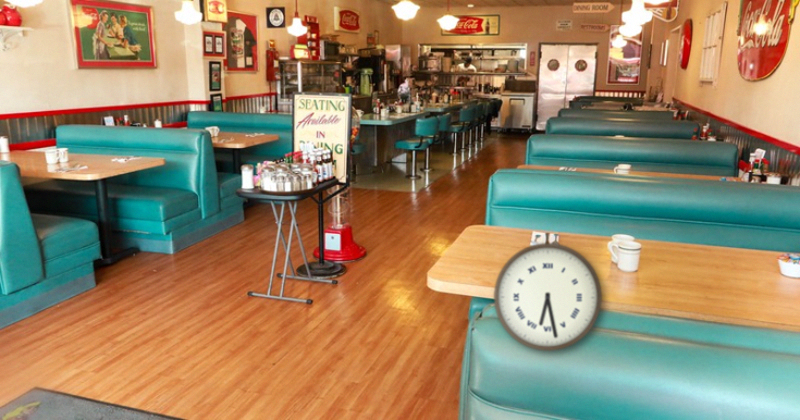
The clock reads 6h28
